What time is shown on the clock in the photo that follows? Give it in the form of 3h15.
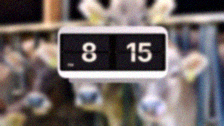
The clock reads 8h15
